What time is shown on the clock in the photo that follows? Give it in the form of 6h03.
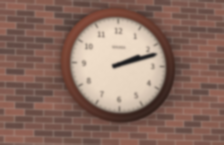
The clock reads 2h12
